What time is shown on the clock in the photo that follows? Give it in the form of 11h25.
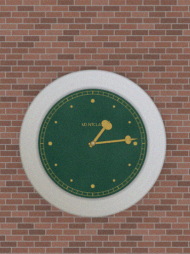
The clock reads 1h14
